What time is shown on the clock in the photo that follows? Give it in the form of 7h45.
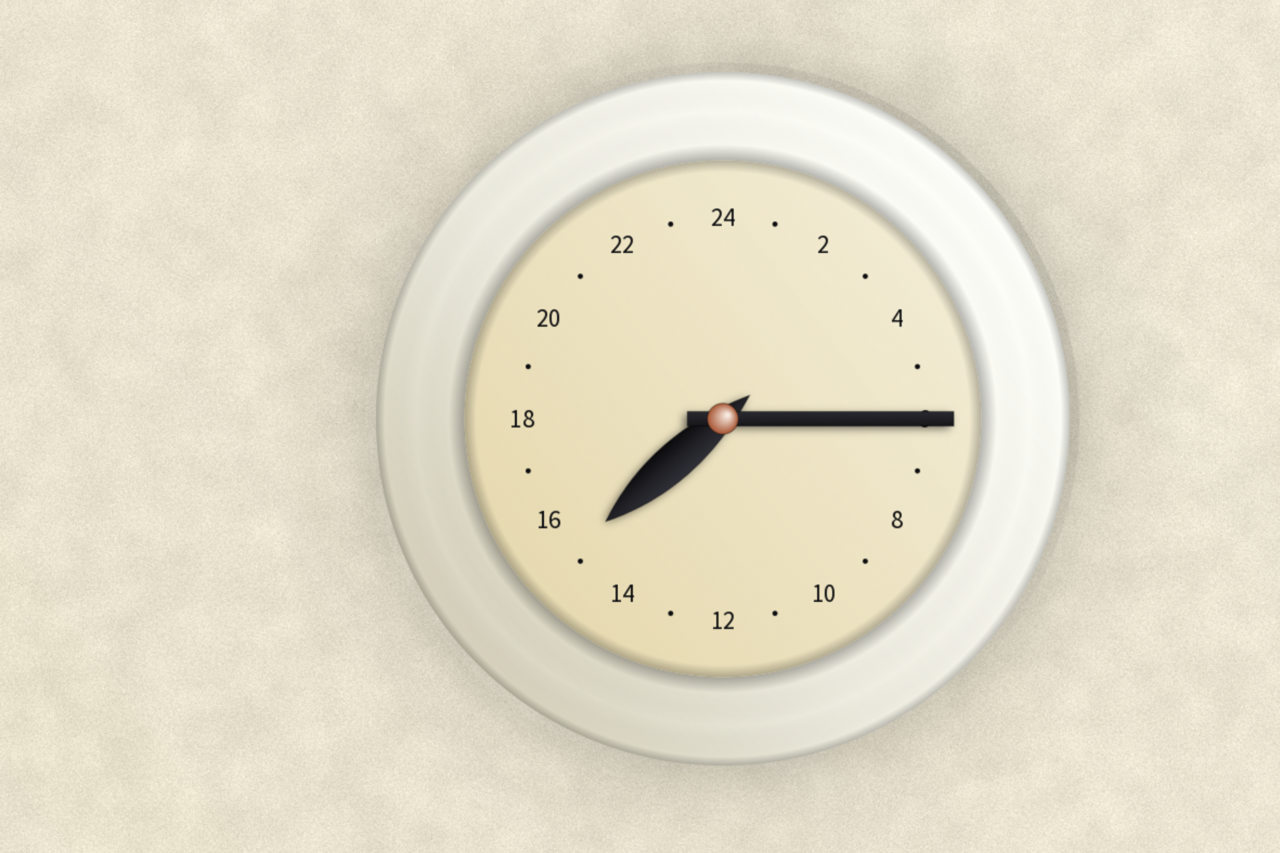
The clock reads 15h15
